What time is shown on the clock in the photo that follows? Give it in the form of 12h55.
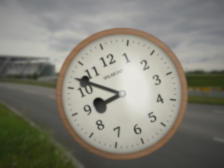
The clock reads 8h52
